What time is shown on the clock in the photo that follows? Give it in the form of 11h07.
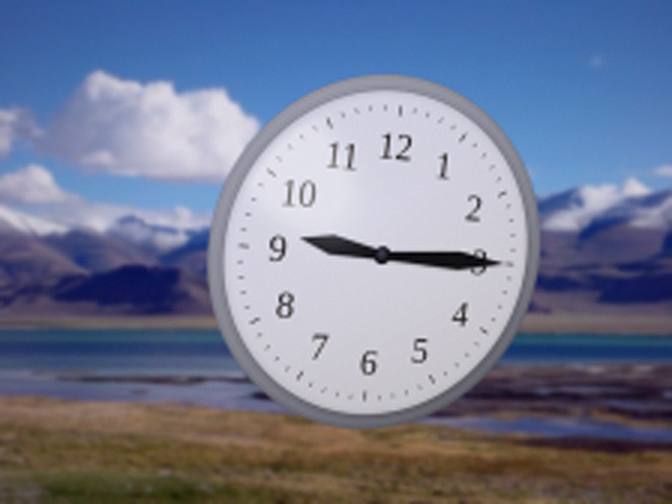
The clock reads 9h15
